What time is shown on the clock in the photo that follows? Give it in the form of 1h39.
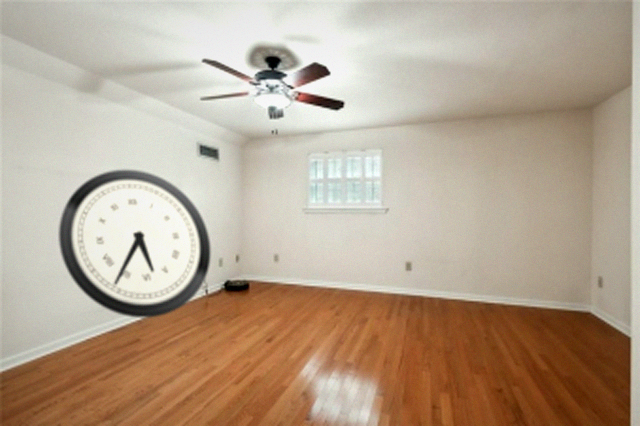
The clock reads 5h36
